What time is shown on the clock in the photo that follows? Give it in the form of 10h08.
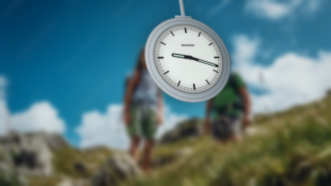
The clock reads 9h18
